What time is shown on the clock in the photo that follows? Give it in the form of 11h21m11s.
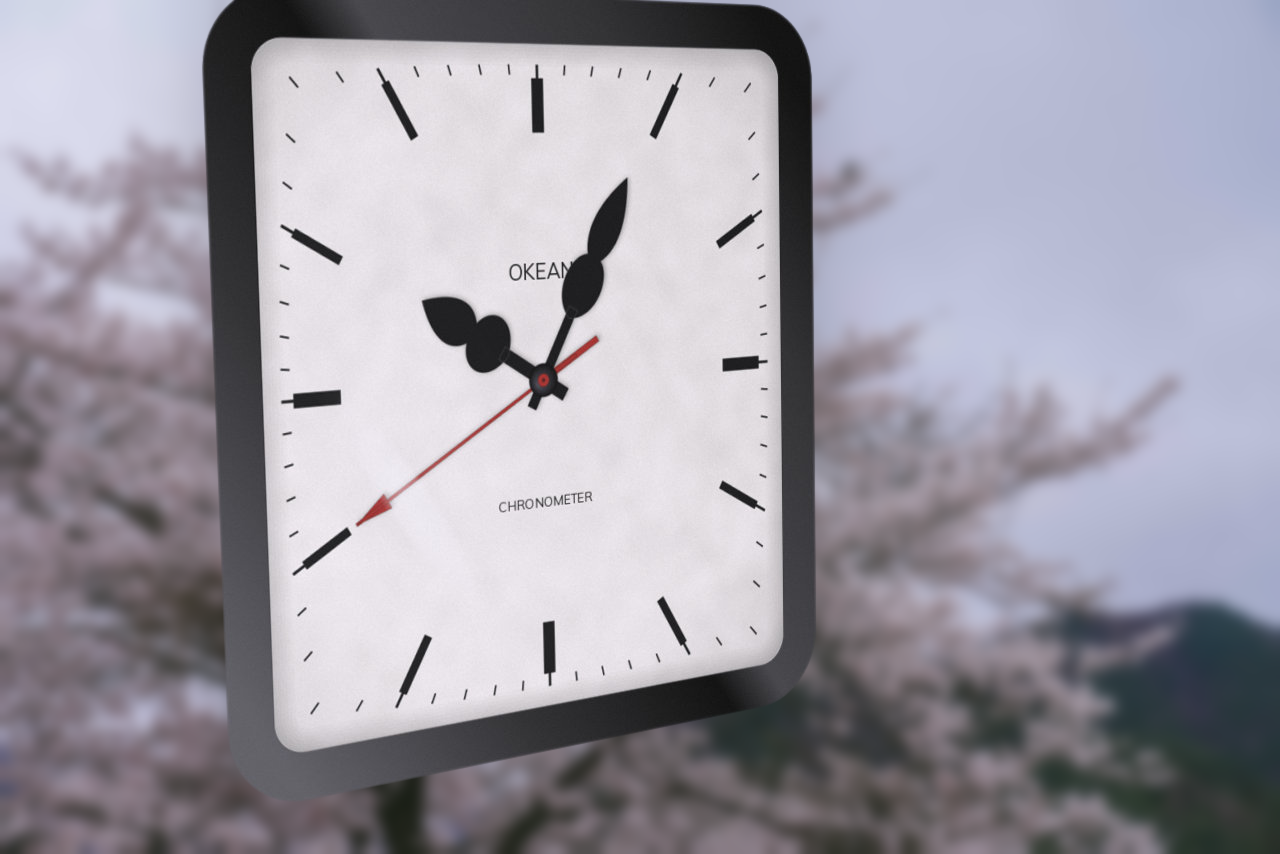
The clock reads 10h04m40s
